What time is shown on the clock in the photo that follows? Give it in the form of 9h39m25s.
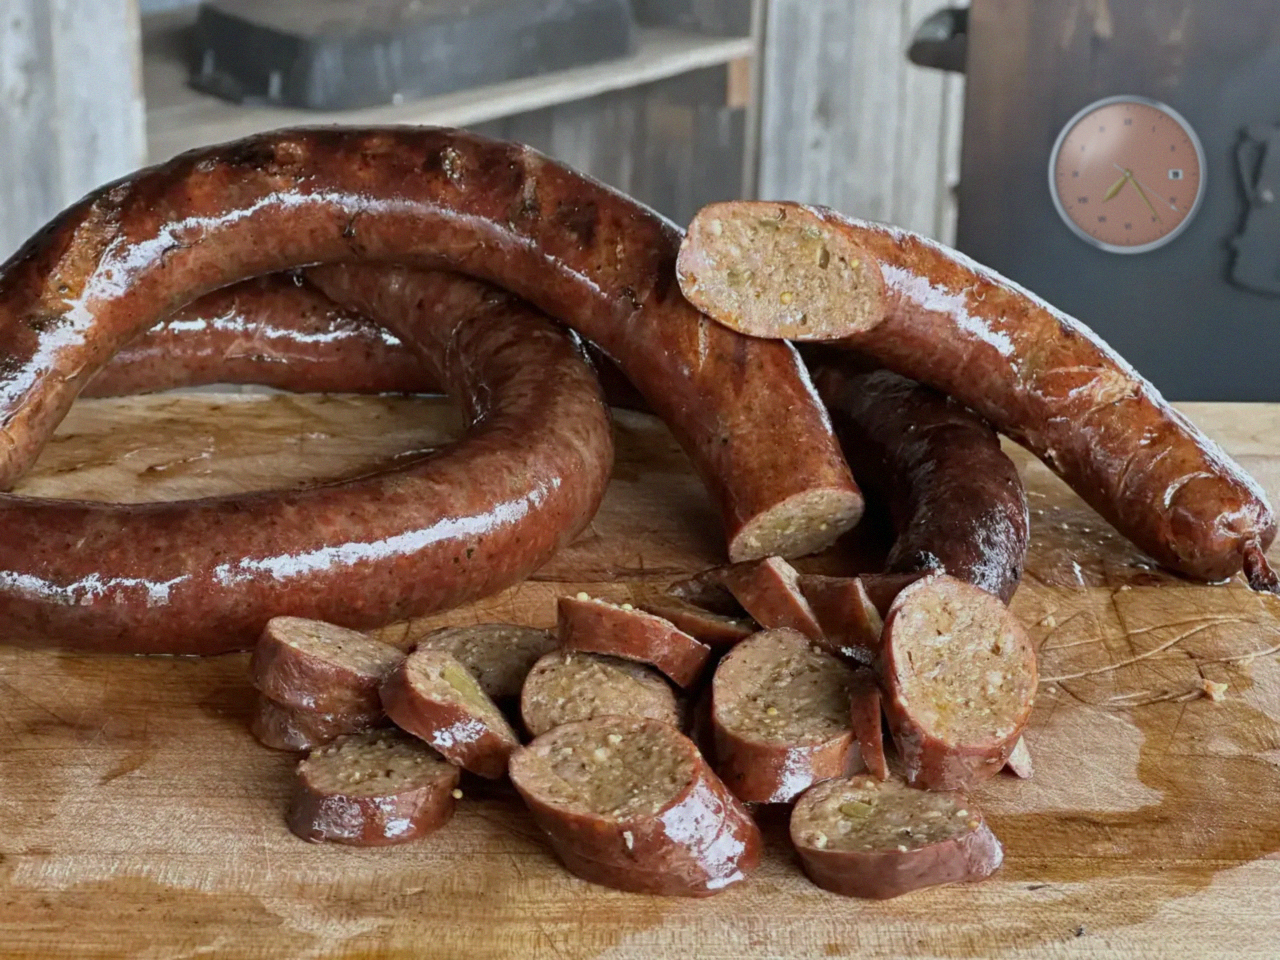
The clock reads 7h24m21s
